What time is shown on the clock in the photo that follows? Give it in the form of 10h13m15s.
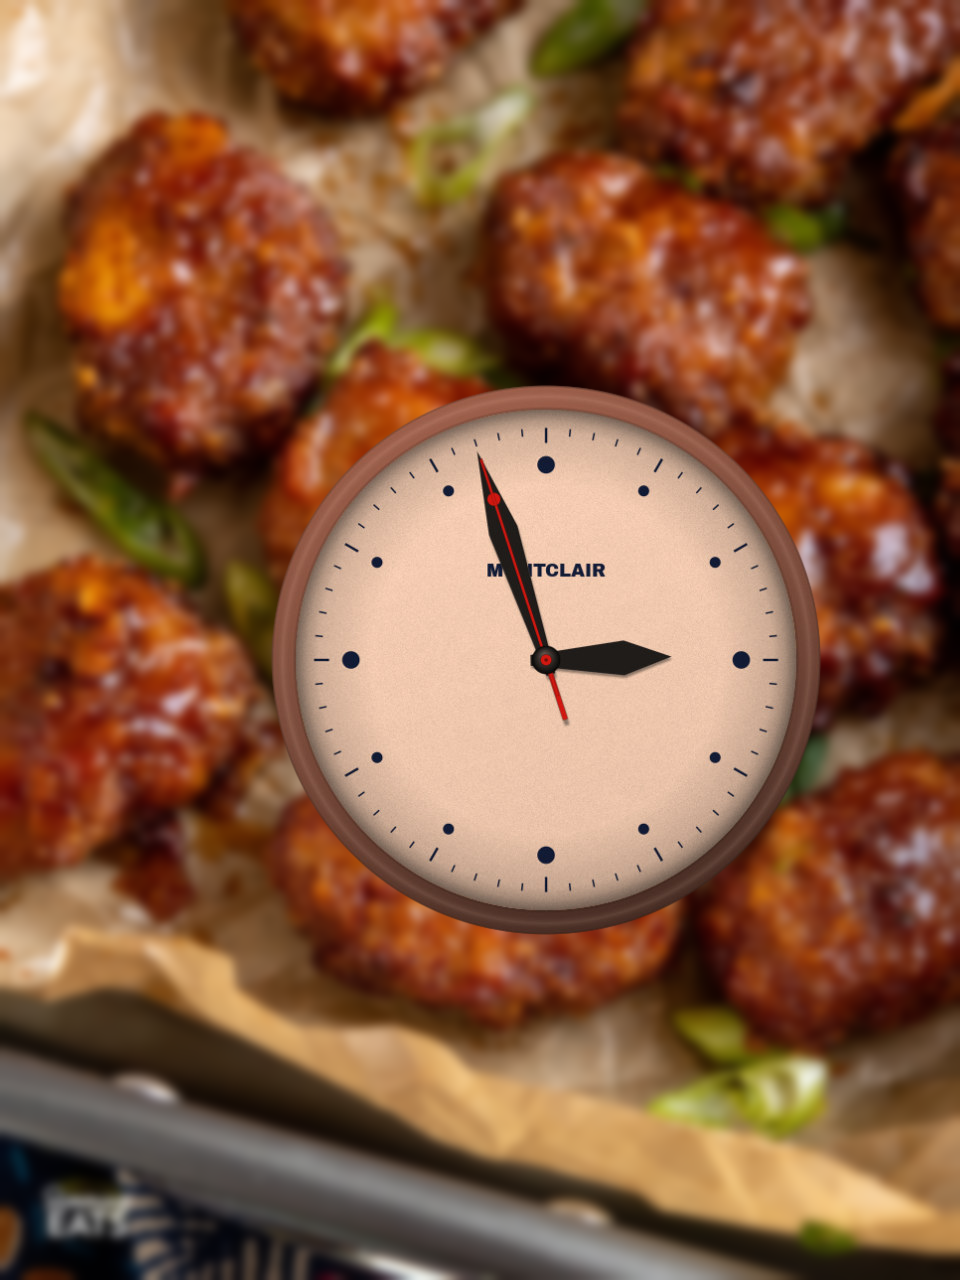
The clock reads 2h56m57s
